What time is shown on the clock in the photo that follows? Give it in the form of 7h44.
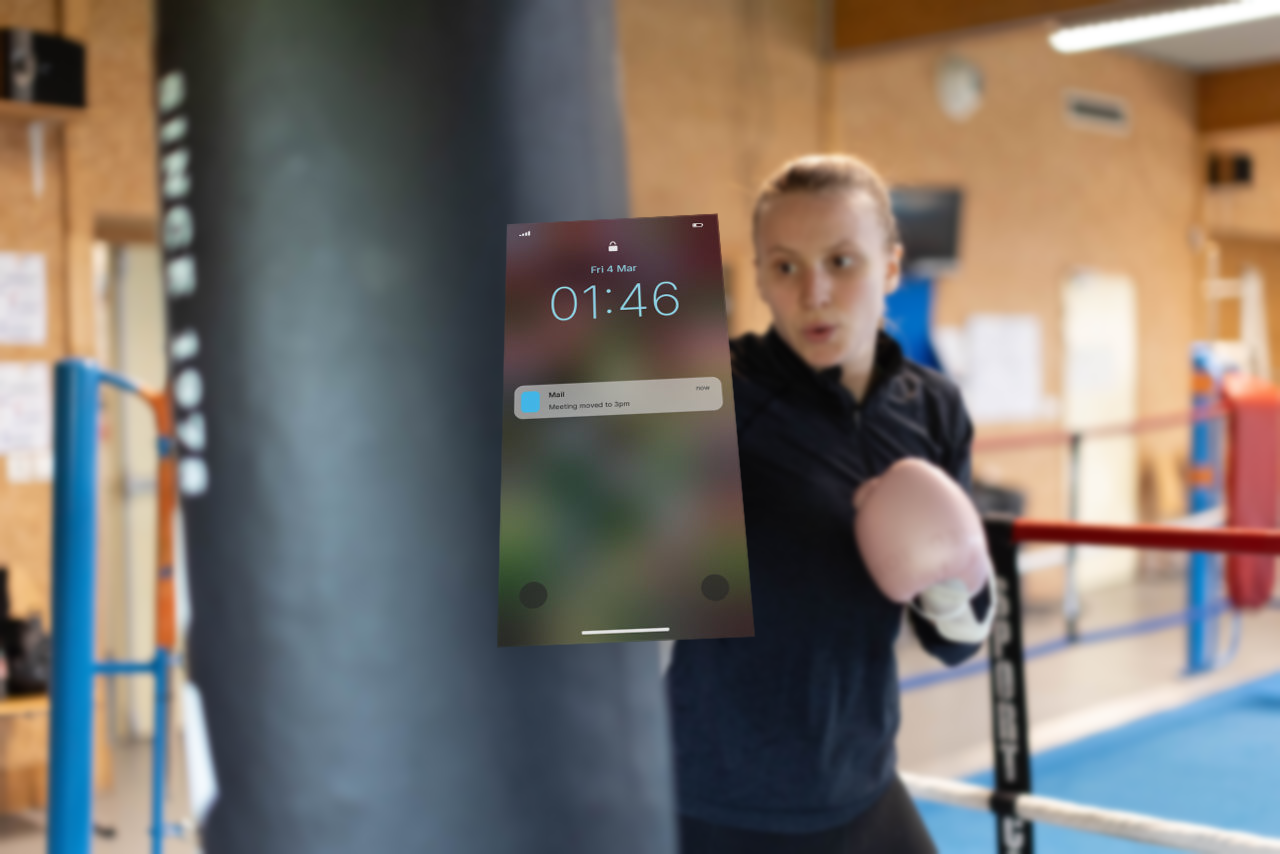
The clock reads 1h46
